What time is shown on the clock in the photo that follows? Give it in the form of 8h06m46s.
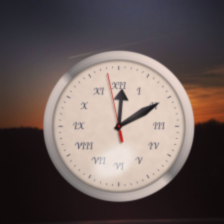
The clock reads 12h09m58s
